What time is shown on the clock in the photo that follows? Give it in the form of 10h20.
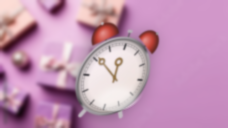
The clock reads 11h51
